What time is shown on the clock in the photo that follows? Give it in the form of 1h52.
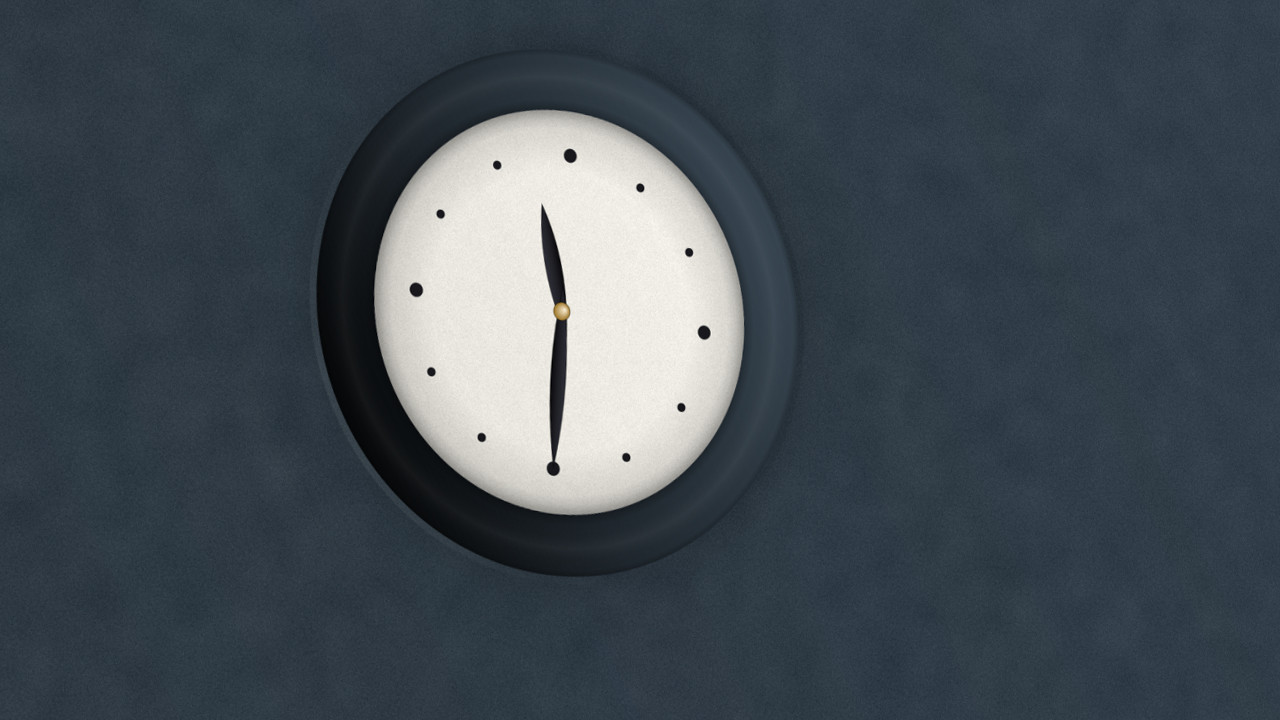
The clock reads 11h30
